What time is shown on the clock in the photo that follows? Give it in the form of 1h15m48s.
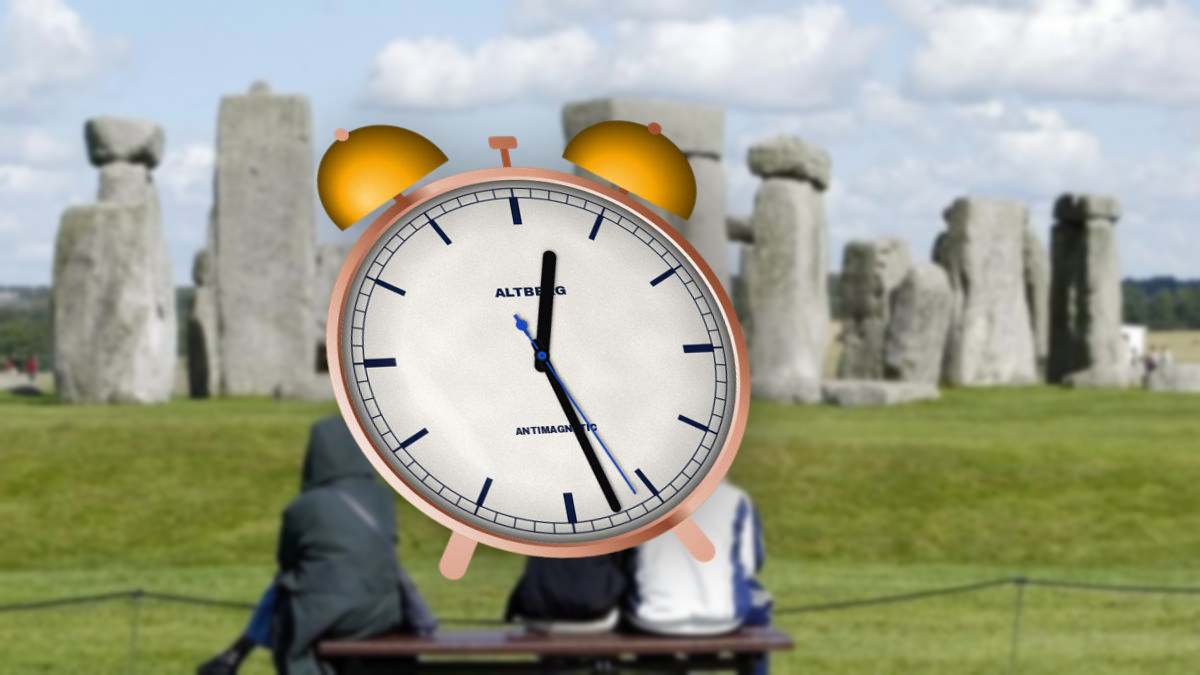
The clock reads 12h27m26s
